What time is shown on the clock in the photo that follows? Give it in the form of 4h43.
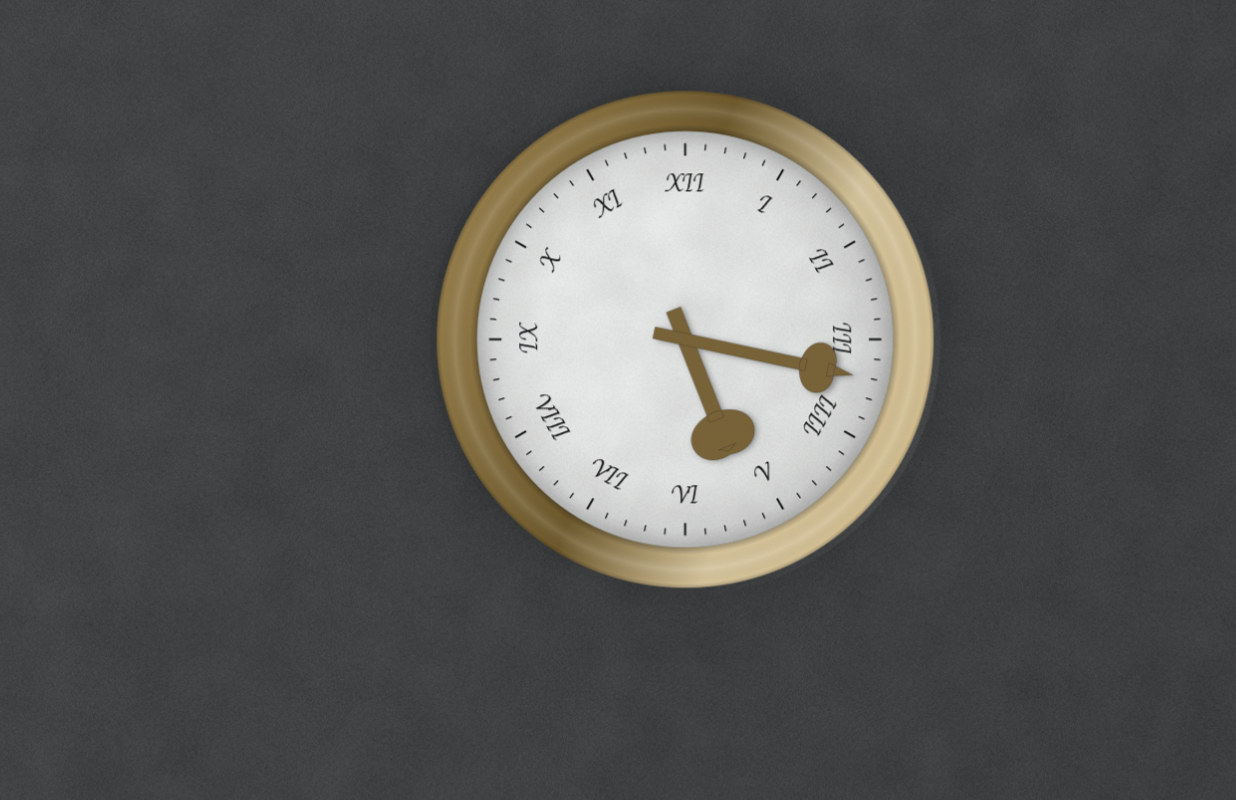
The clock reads 5h17
